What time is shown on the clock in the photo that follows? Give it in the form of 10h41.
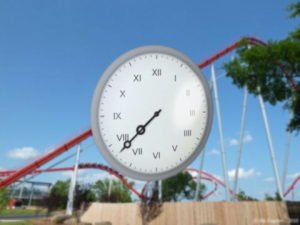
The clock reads 7h38
